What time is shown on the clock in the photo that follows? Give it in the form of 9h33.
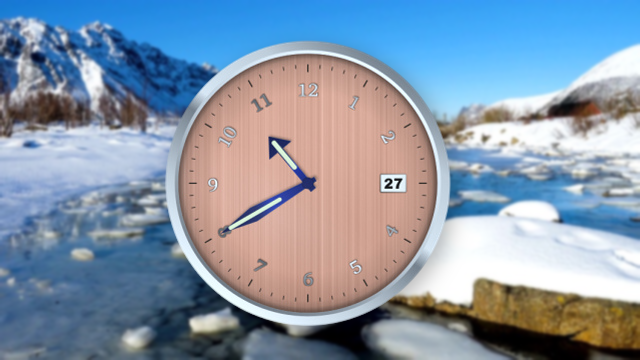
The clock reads 10h40
